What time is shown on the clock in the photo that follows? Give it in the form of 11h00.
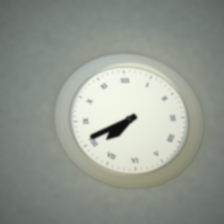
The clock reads 7h41
